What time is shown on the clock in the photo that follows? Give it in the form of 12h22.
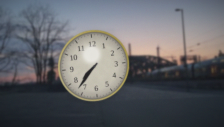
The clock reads 7h37
